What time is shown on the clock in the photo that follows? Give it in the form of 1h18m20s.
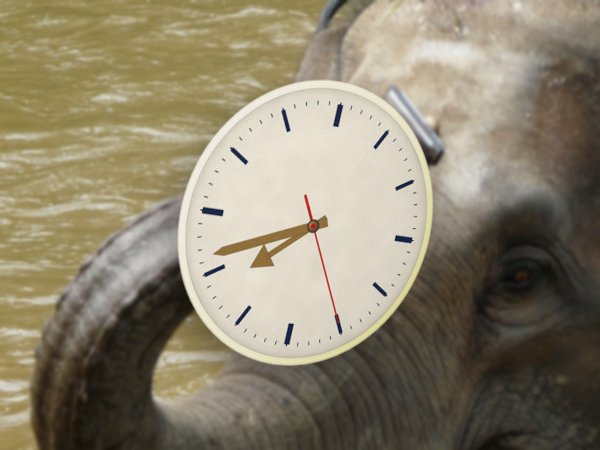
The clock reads 7h41m25s
